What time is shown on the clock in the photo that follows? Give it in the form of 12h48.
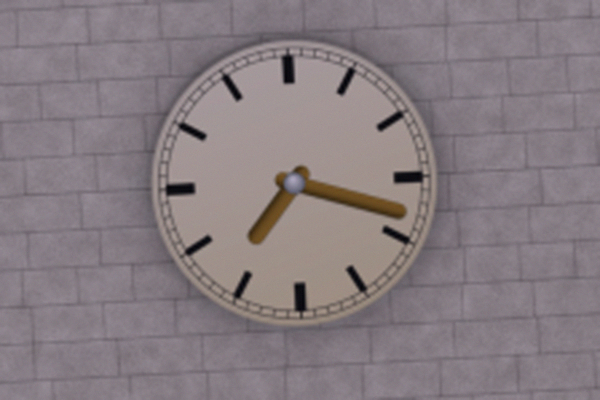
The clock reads 7h18
